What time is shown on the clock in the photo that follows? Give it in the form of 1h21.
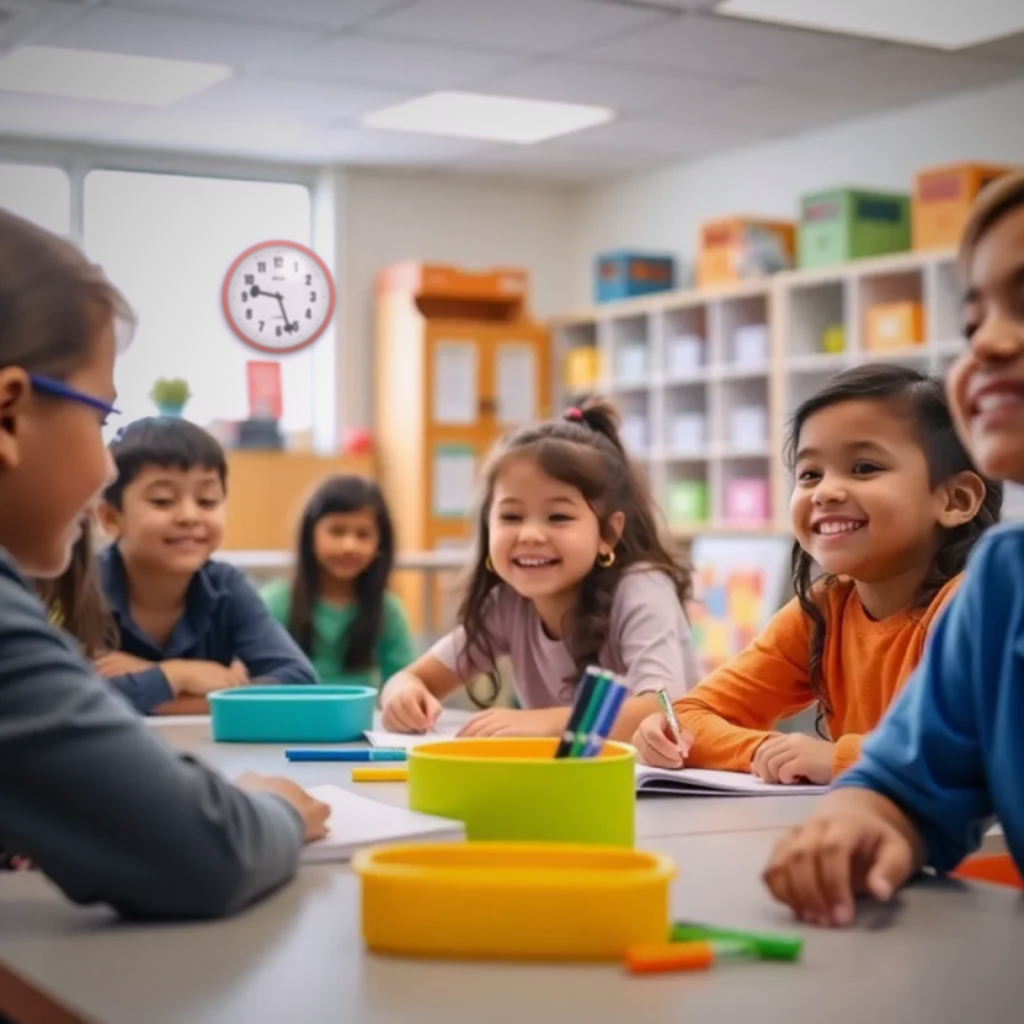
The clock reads 9h27
